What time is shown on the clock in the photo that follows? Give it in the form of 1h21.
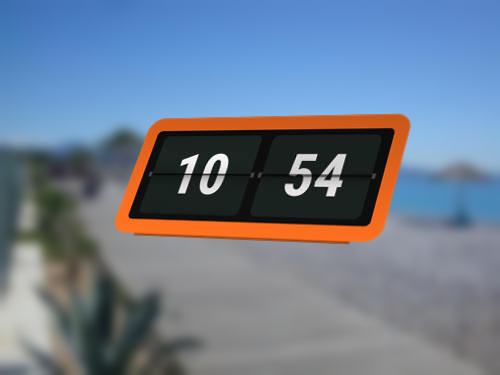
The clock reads 10h54
